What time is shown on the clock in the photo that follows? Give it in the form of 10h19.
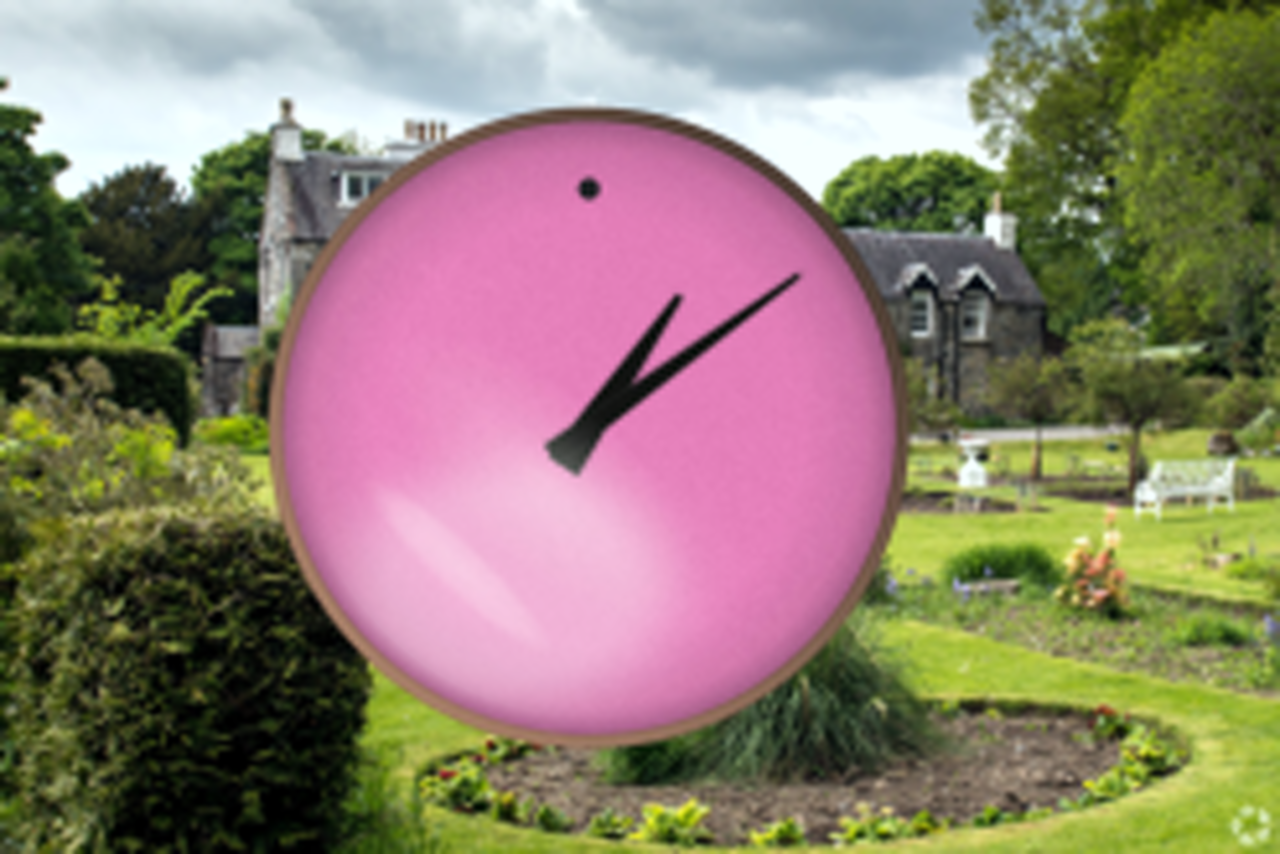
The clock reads 1h09
